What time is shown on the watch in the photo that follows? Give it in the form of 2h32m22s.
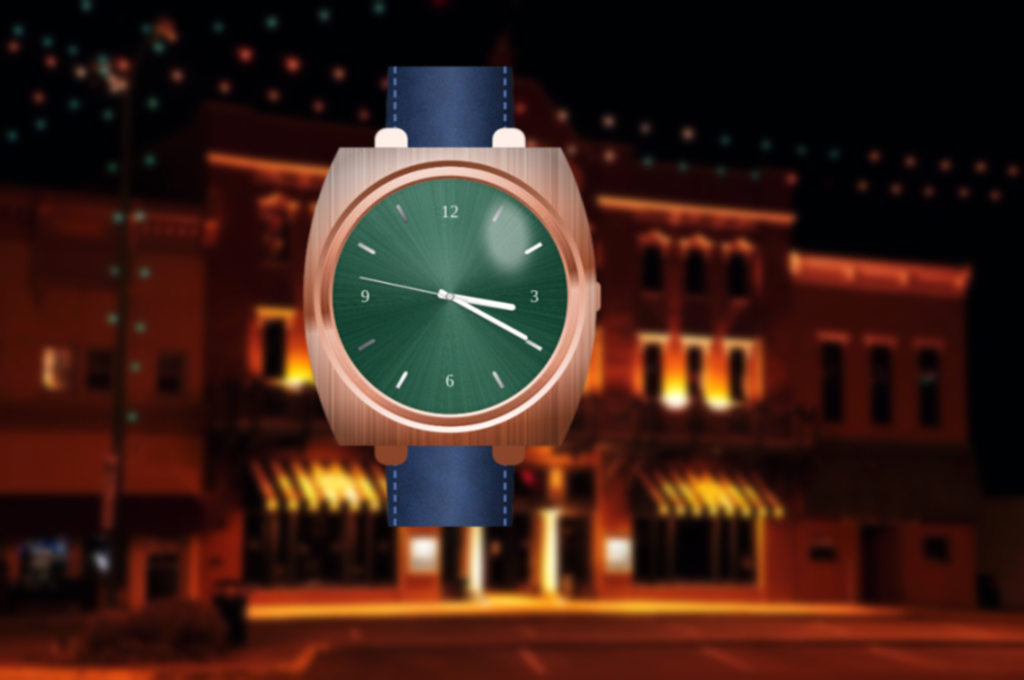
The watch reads 3h19m47s
